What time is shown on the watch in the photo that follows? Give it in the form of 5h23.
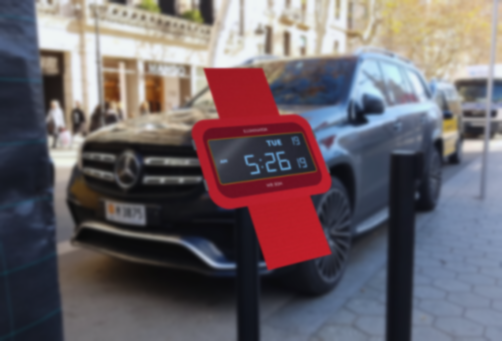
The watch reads 5h26
